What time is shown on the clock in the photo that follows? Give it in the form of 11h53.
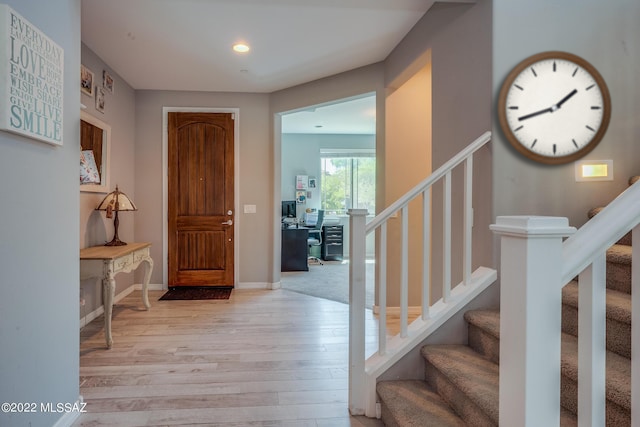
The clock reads 1h42
